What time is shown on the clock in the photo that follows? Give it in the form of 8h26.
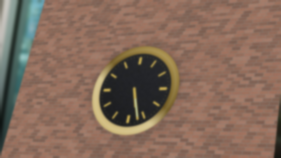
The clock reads 5h27
